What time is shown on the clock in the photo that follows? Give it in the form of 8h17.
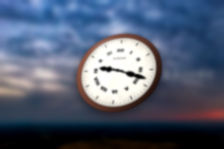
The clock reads 9h18
